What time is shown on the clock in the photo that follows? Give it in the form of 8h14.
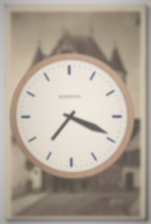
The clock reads 7h19
